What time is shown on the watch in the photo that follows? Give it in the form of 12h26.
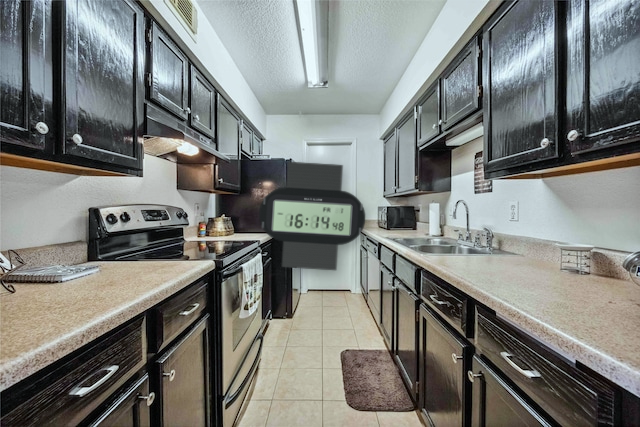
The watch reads 16h14
